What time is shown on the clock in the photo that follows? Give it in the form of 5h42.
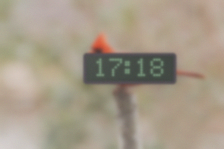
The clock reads 17h18
